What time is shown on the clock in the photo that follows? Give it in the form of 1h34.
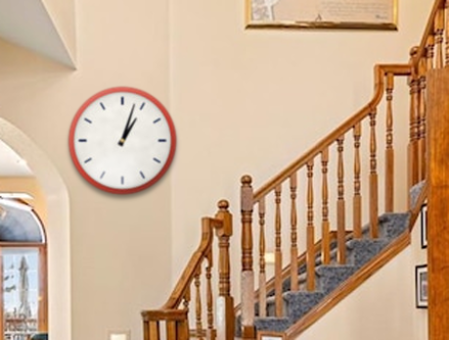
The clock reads 1h03
